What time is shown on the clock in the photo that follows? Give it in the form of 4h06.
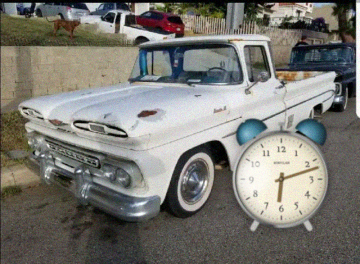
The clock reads 6h12
